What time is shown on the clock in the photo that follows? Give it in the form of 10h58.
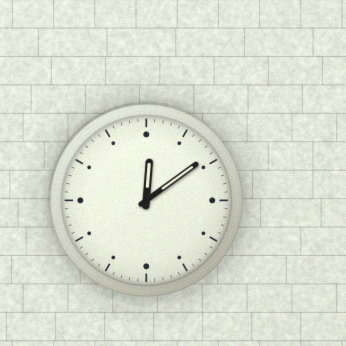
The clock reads 12h09
